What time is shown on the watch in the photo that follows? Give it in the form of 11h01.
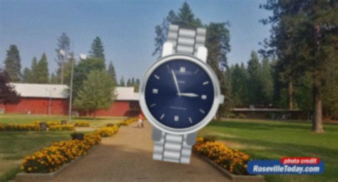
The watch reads 2h56
